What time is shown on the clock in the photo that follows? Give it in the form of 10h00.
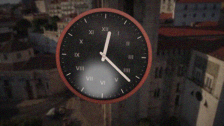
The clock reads 12h22
